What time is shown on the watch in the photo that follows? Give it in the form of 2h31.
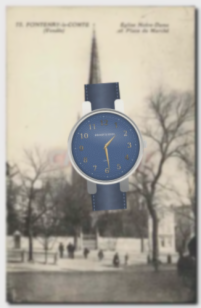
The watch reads 1h29
